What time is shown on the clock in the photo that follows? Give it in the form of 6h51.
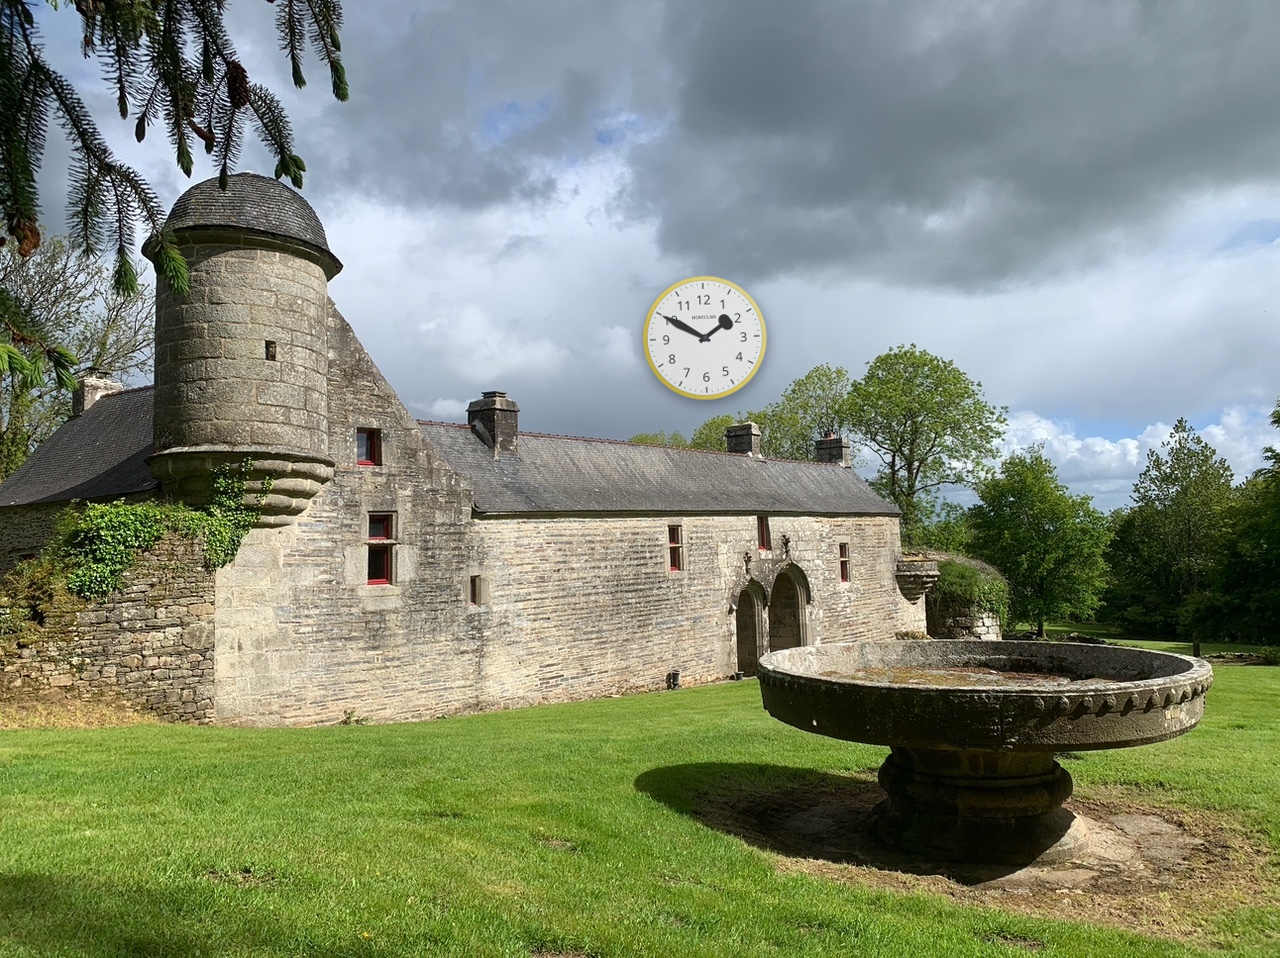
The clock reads 1h50
